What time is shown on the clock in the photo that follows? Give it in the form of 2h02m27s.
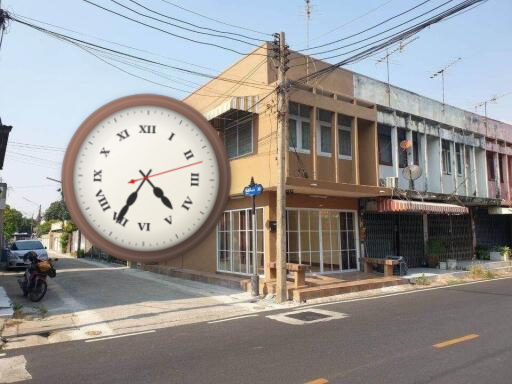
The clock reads 4h35m12s
